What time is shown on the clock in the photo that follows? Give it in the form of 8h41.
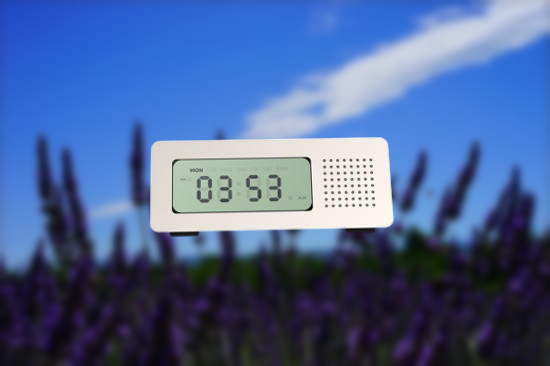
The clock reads 3h53
